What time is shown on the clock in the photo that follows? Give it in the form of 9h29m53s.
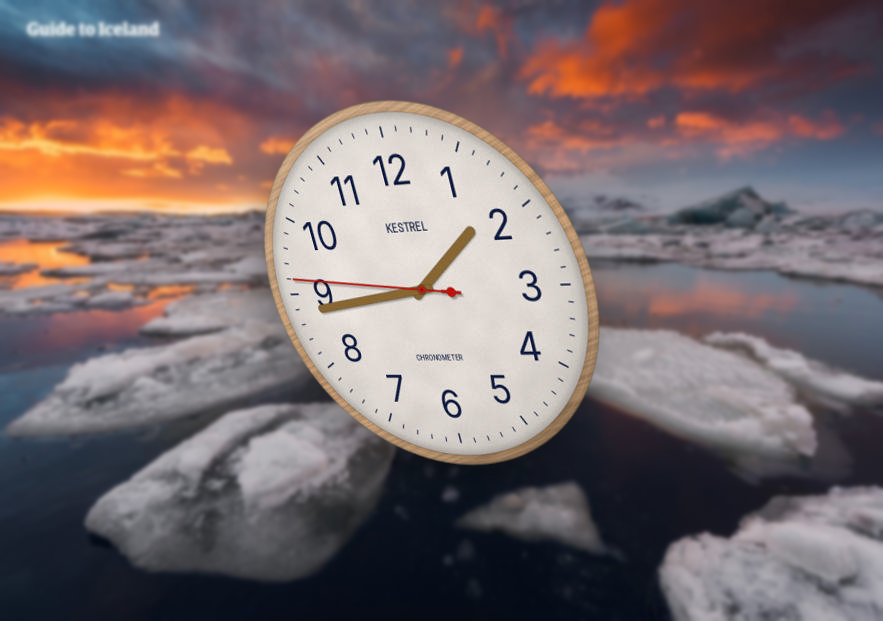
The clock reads 1h43m46s
